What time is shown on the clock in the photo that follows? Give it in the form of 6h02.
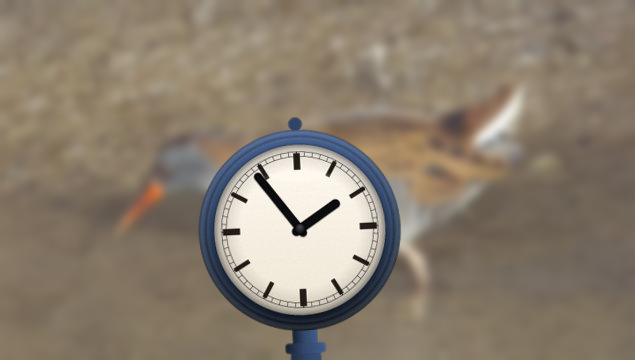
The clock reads 1h54
